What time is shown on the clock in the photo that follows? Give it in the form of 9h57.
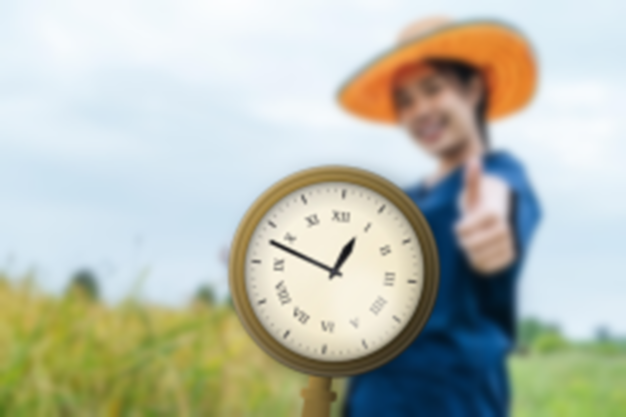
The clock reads 12h48
